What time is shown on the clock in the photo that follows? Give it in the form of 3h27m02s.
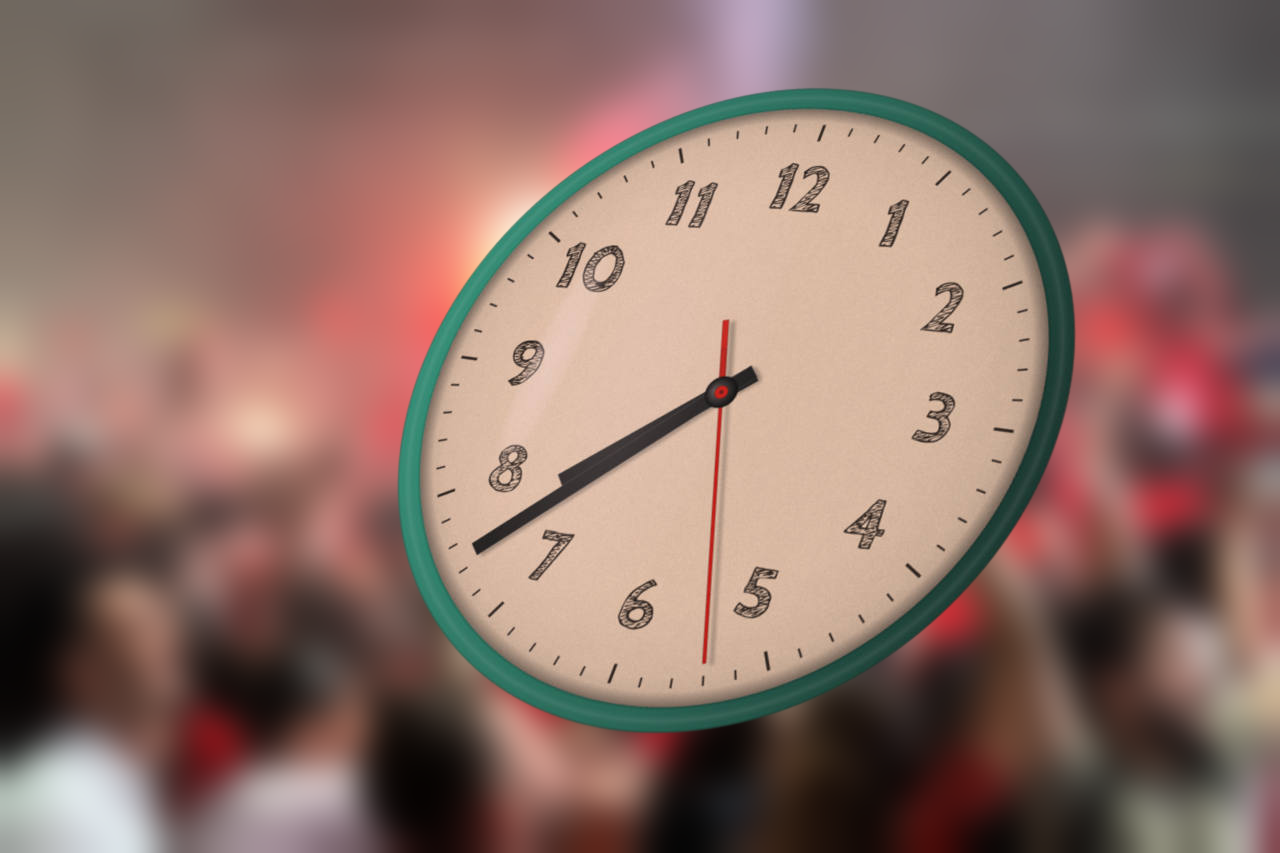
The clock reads 7h37m27s
